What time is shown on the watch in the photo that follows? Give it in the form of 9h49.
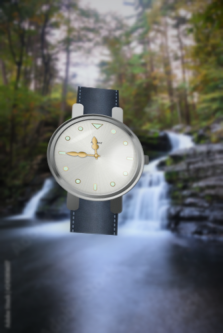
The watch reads 11h45
